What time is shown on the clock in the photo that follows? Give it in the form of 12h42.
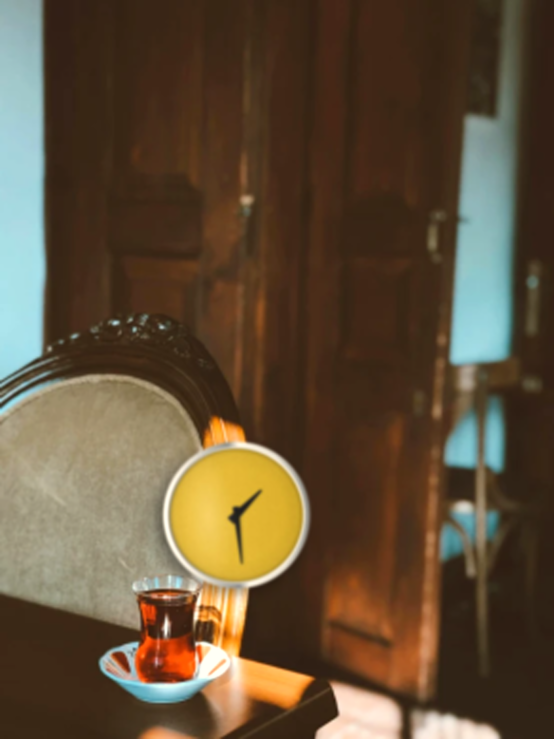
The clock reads 1h29
